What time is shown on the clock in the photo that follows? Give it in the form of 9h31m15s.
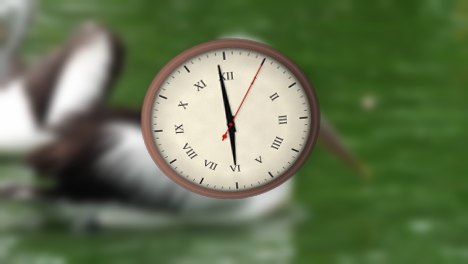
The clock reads 5h59m05s
